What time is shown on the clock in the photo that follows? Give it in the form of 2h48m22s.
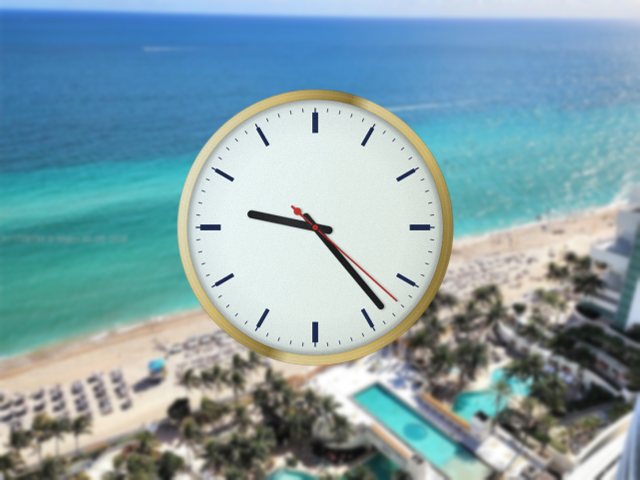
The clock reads 9h23m22s
